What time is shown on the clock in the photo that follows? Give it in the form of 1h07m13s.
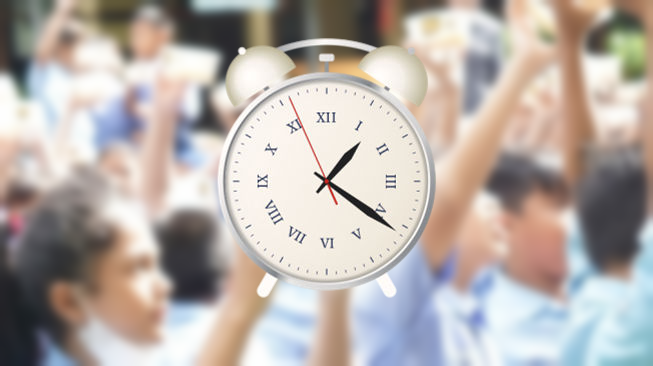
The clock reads 1h20m56s
